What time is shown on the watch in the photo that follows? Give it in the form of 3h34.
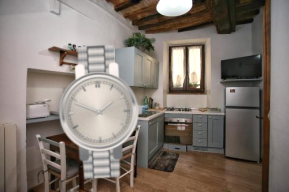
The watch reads 1h49
